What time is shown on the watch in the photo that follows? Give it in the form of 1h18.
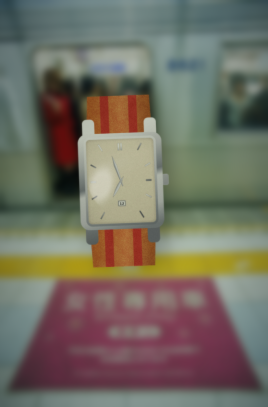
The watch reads 6h57
